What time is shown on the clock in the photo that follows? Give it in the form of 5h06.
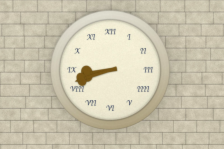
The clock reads 8h42
